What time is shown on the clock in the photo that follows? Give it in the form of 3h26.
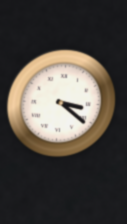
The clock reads 3h21
